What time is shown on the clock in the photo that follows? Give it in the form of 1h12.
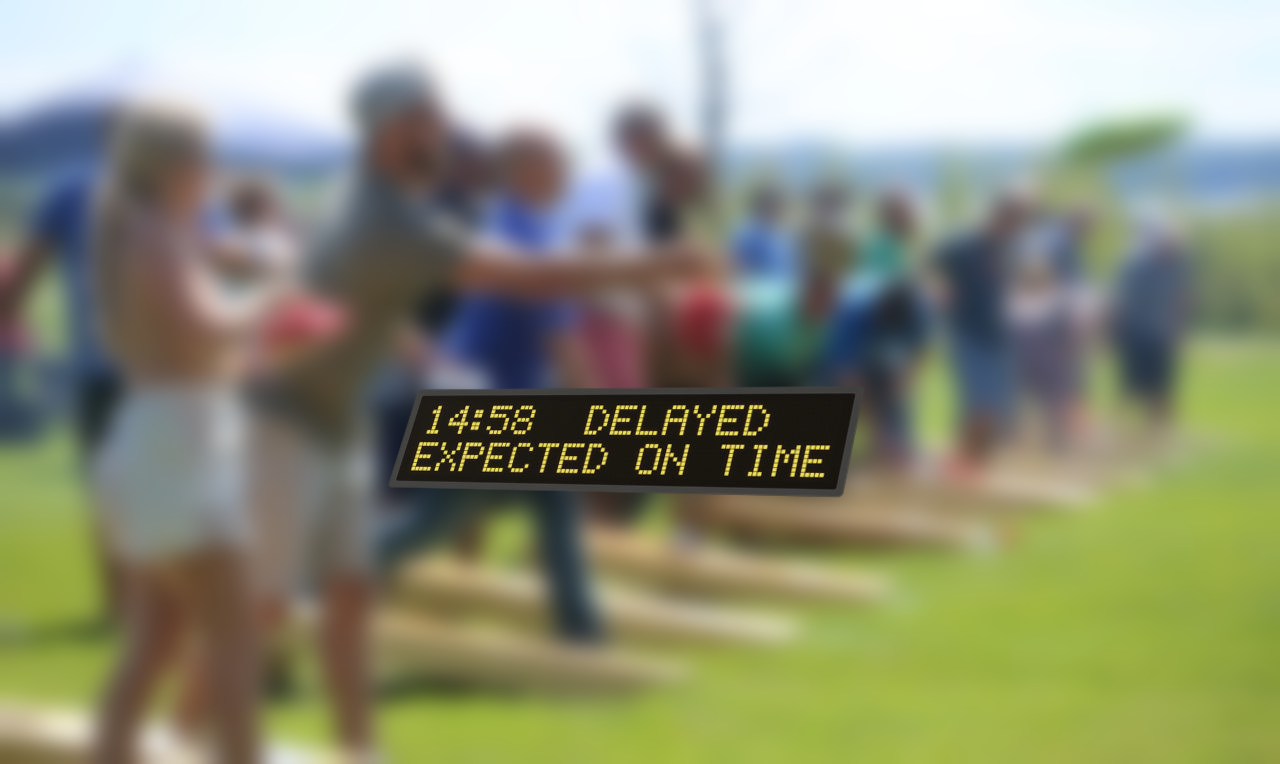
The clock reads 14h58
